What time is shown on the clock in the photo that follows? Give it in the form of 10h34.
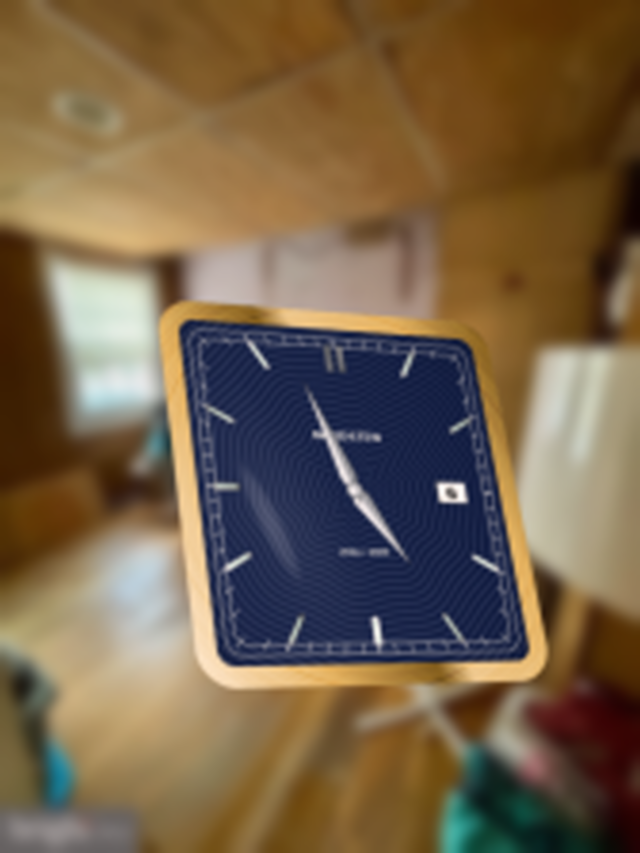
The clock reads 4h57
